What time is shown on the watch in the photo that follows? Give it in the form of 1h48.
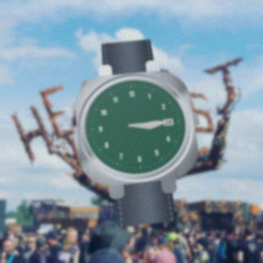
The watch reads 3h15
